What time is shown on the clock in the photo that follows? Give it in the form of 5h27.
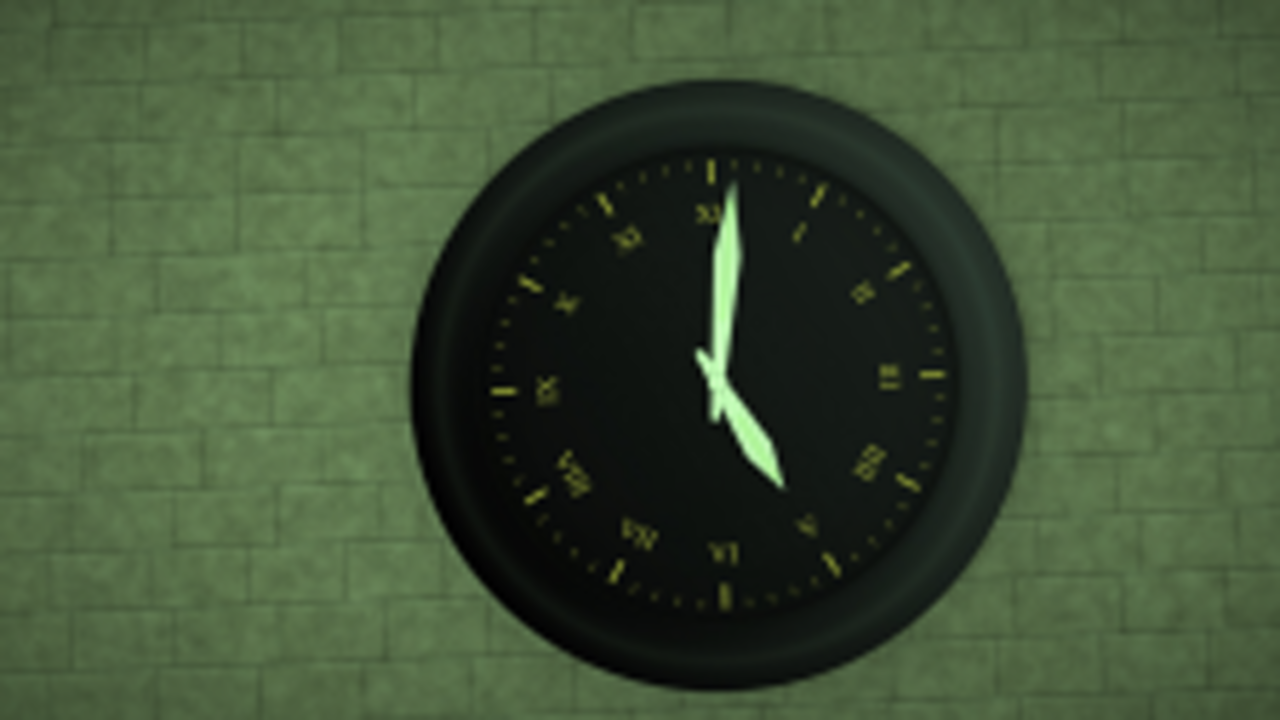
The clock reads 5h01
